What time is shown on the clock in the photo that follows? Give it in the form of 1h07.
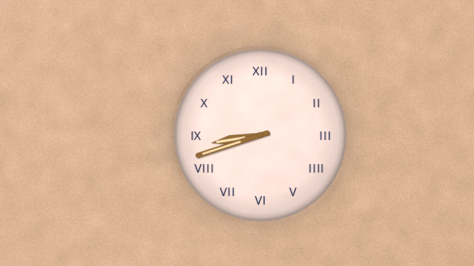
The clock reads 8h42
